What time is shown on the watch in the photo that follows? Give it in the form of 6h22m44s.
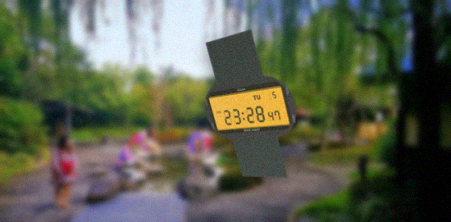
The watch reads 23h28m47s
